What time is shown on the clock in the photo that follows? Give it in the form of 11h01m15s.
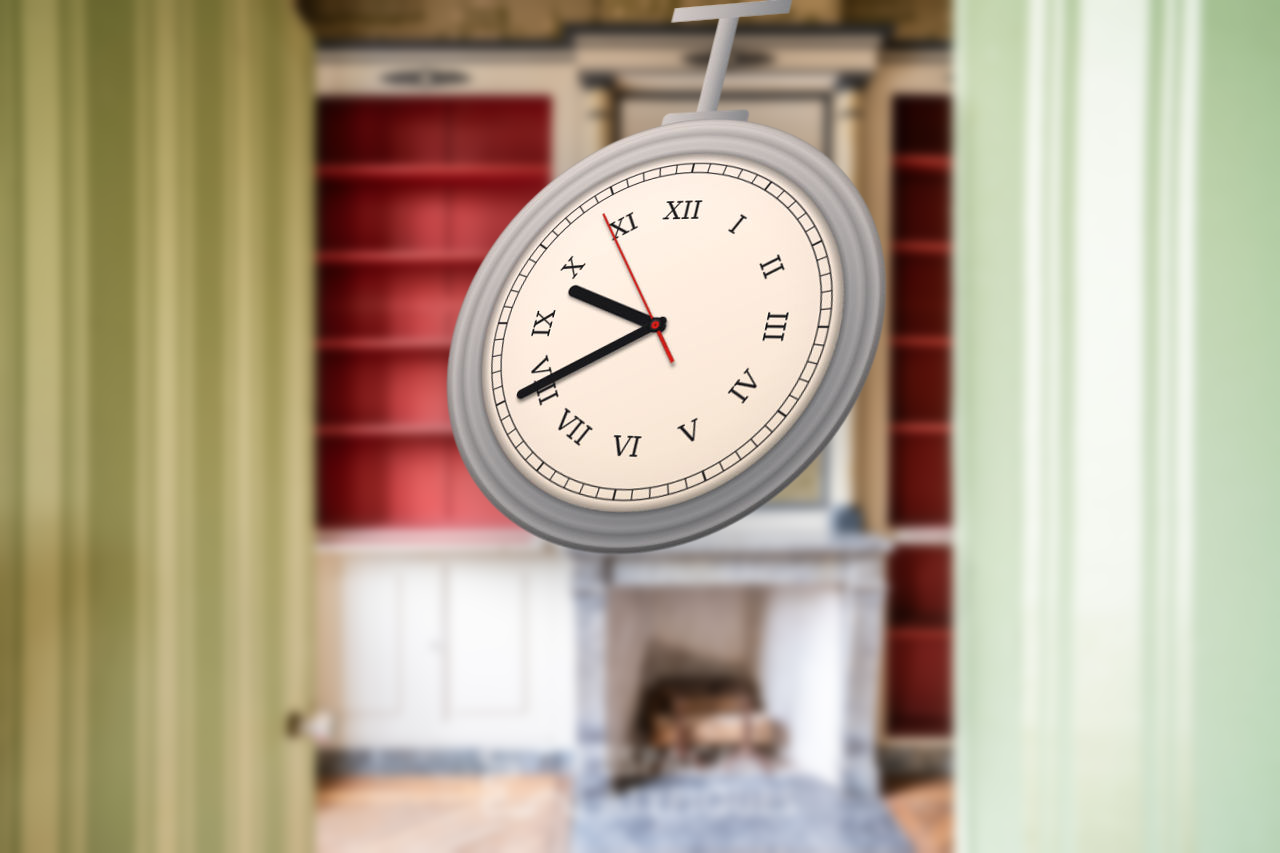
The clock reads 9h39m54s
